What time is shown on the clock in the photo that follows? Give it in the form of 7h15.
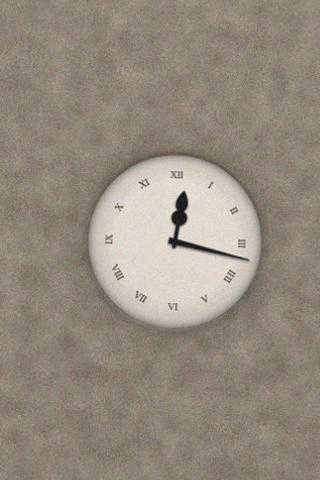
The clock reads 12h17
